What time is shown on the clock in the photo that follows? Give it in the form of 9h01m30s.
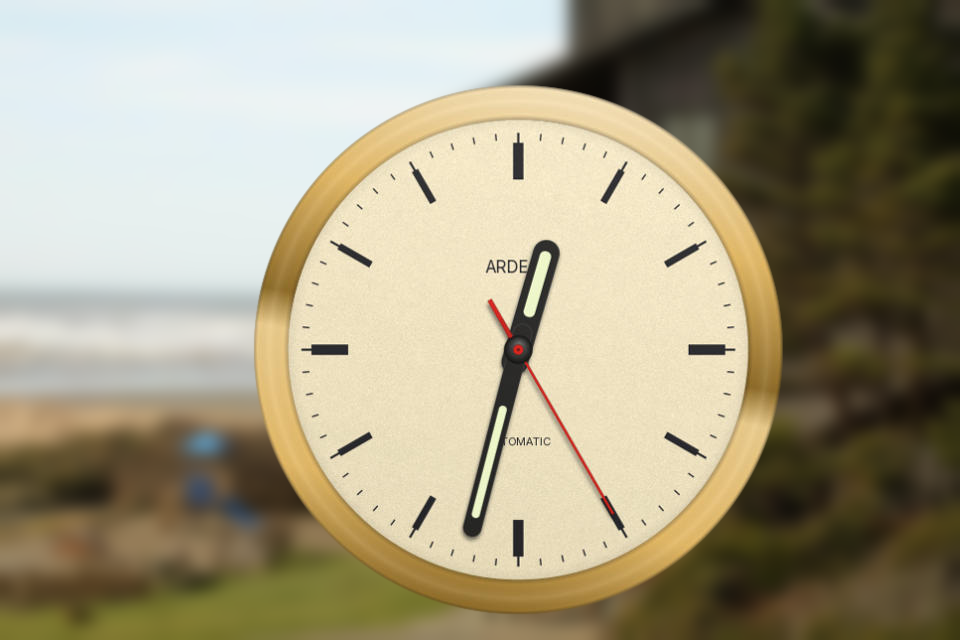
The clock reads 12h32m25s
